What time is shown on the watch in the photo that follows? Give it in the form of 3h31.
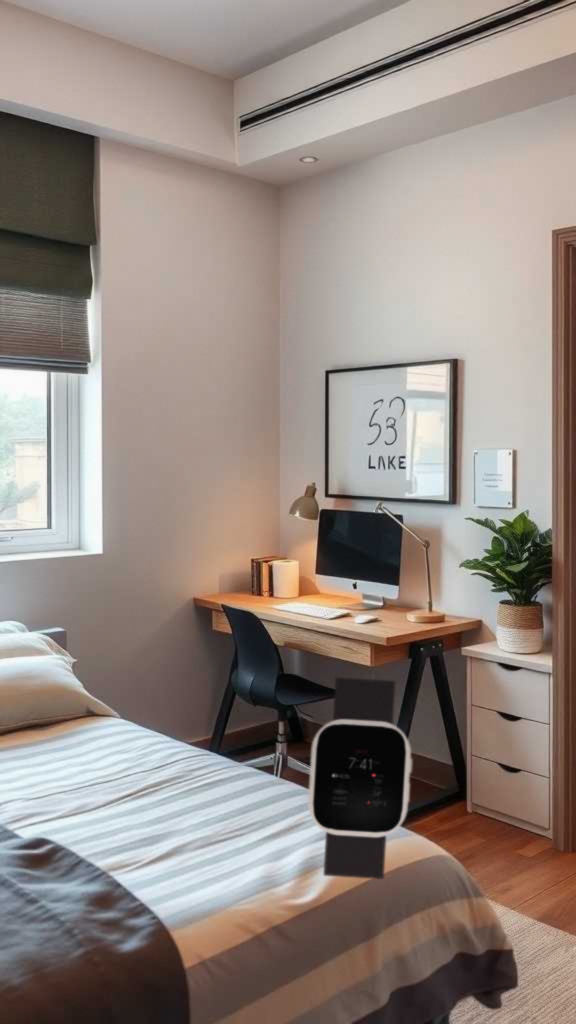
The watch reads 7h41
